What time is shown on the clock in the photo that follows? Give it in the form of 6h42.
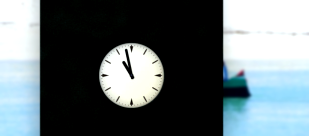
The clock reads 10h58
